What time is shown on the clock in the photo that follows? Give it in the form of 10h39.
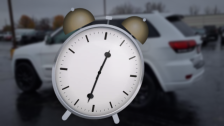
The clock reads 12h32
